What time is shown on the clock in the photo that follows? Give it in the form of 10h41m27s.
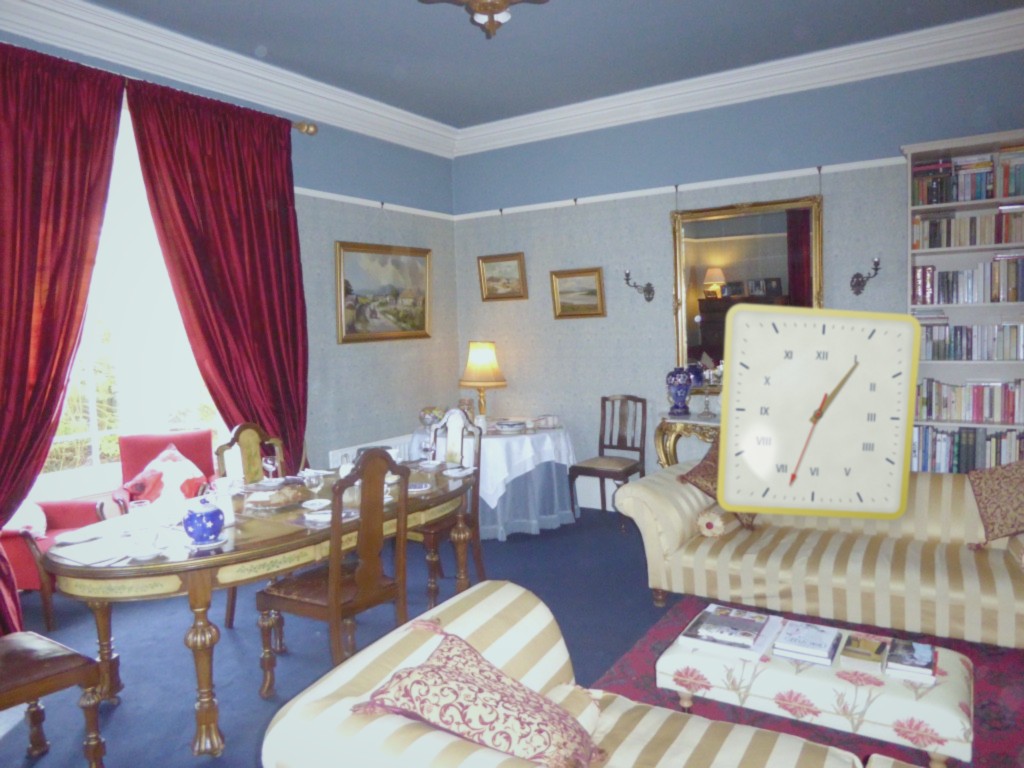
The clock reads 1h05m33s
